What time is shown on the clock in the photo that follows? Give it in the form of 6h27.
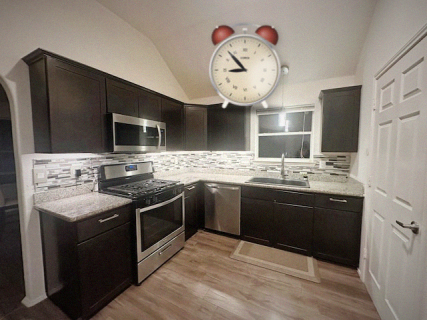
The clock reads 8h53
